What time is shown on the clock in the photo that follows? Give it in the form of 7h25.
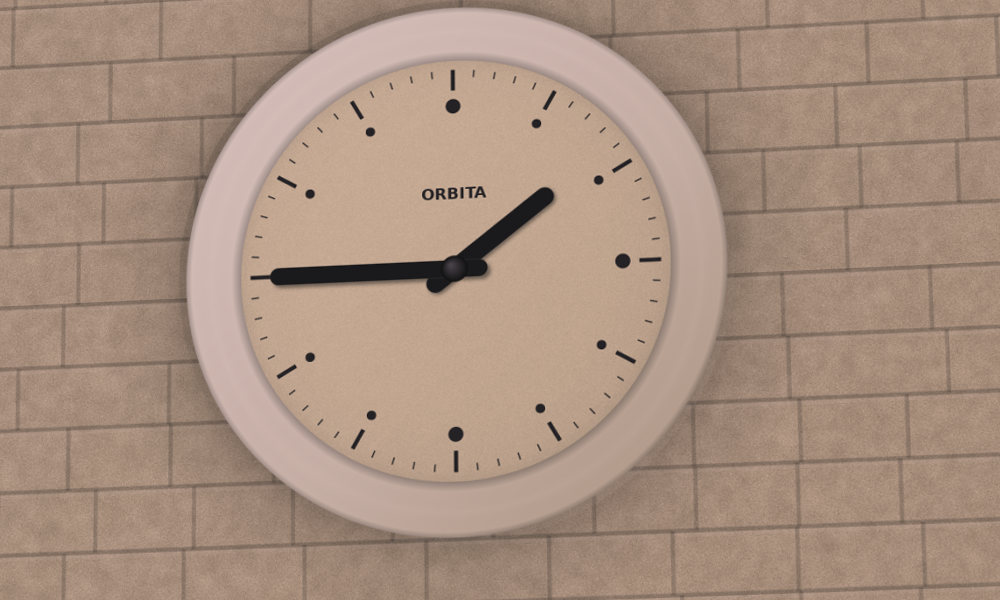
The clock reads 1h45
